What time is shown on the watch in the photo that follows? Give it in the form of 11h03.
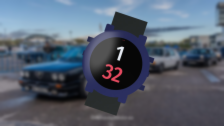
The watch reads 1h32
